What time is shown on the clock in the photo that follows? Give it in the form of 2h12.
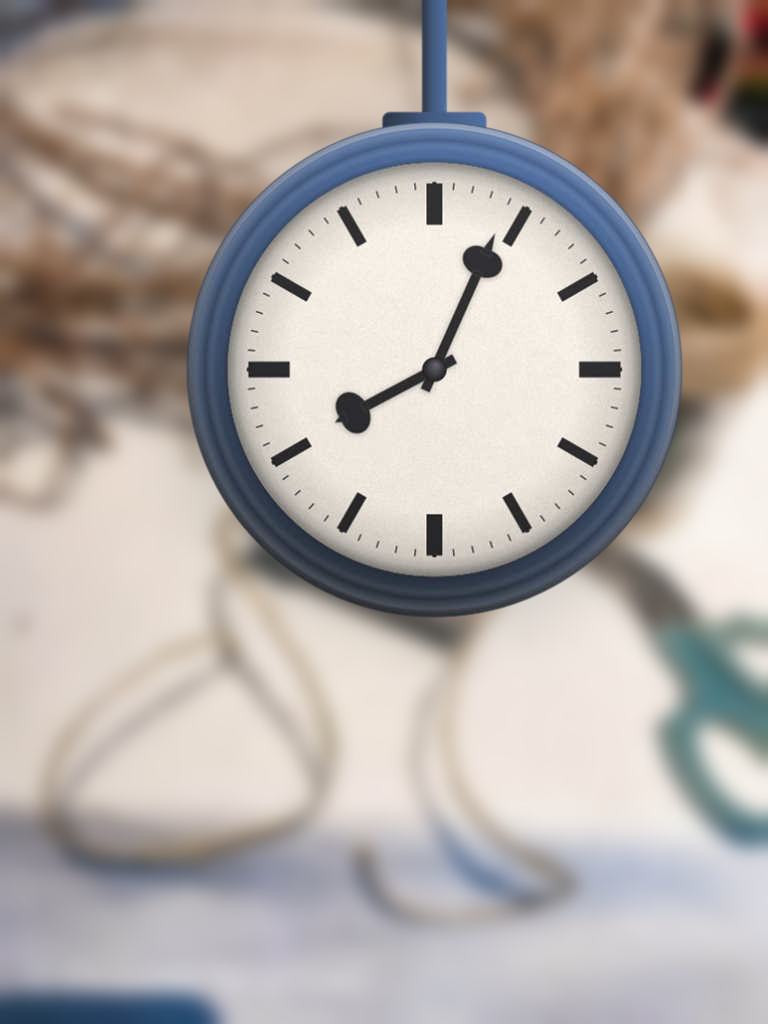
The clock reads 8h04
